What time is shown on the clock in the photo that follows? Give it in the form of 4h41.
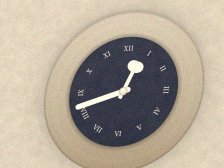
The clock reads 12h42
